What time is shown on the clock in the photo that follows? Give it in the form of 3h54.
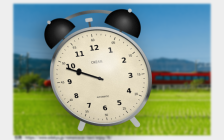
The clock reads 9h49
